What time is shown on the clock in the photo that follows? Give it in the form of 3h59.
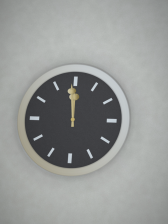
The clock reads 11h59
